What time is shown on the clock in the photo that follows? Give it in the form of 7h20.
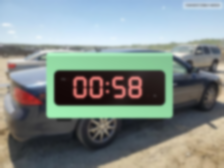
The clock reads 0h58
